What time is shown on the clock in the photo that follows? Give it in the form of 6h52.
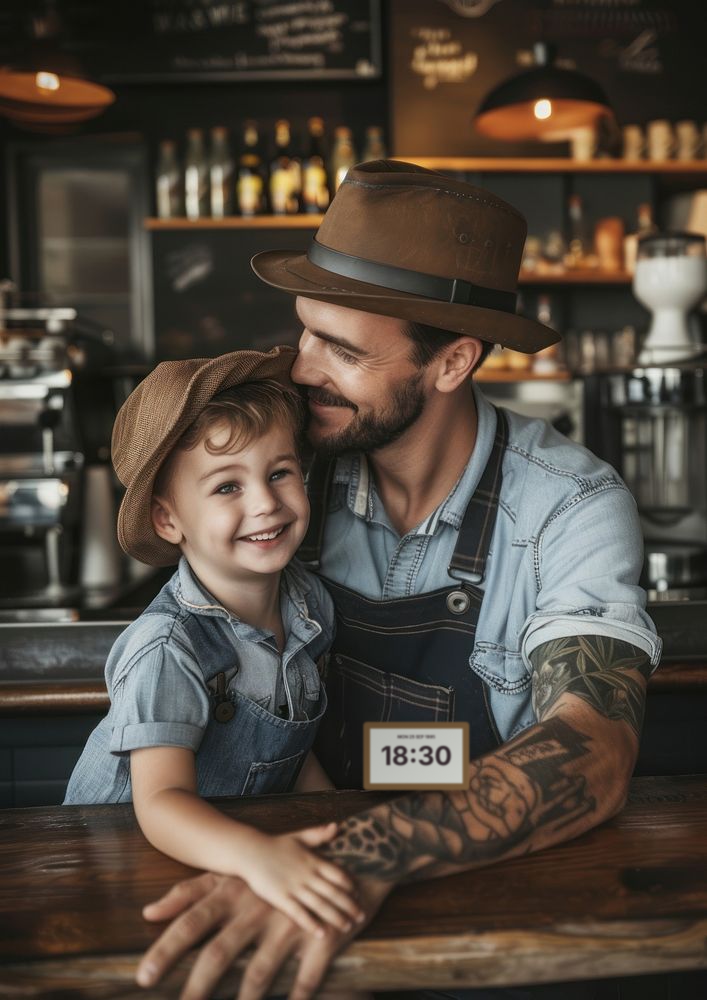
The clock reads 18h30
